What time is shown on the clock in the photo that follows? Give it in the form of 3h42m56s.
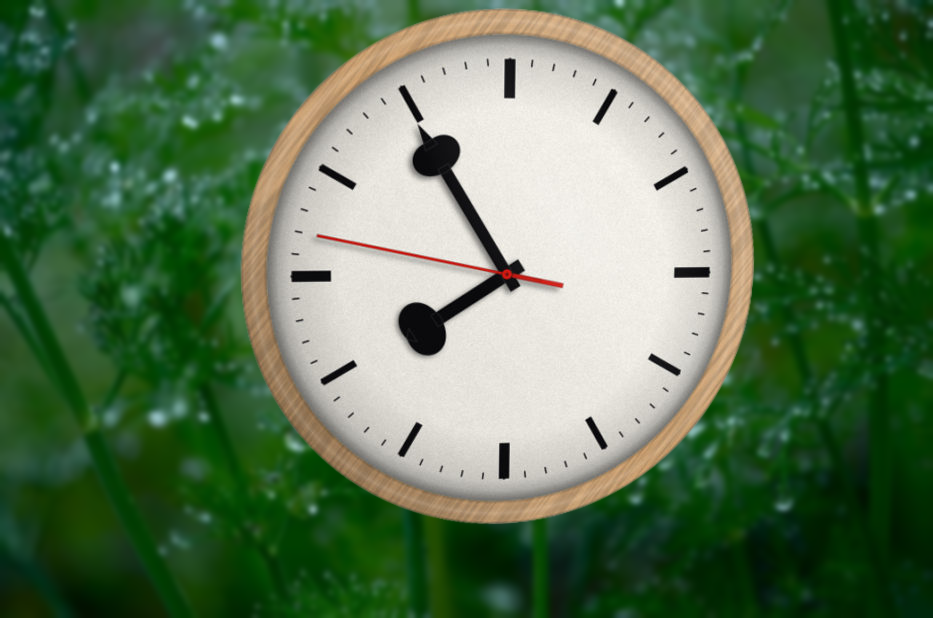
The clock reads 7h54m47s
